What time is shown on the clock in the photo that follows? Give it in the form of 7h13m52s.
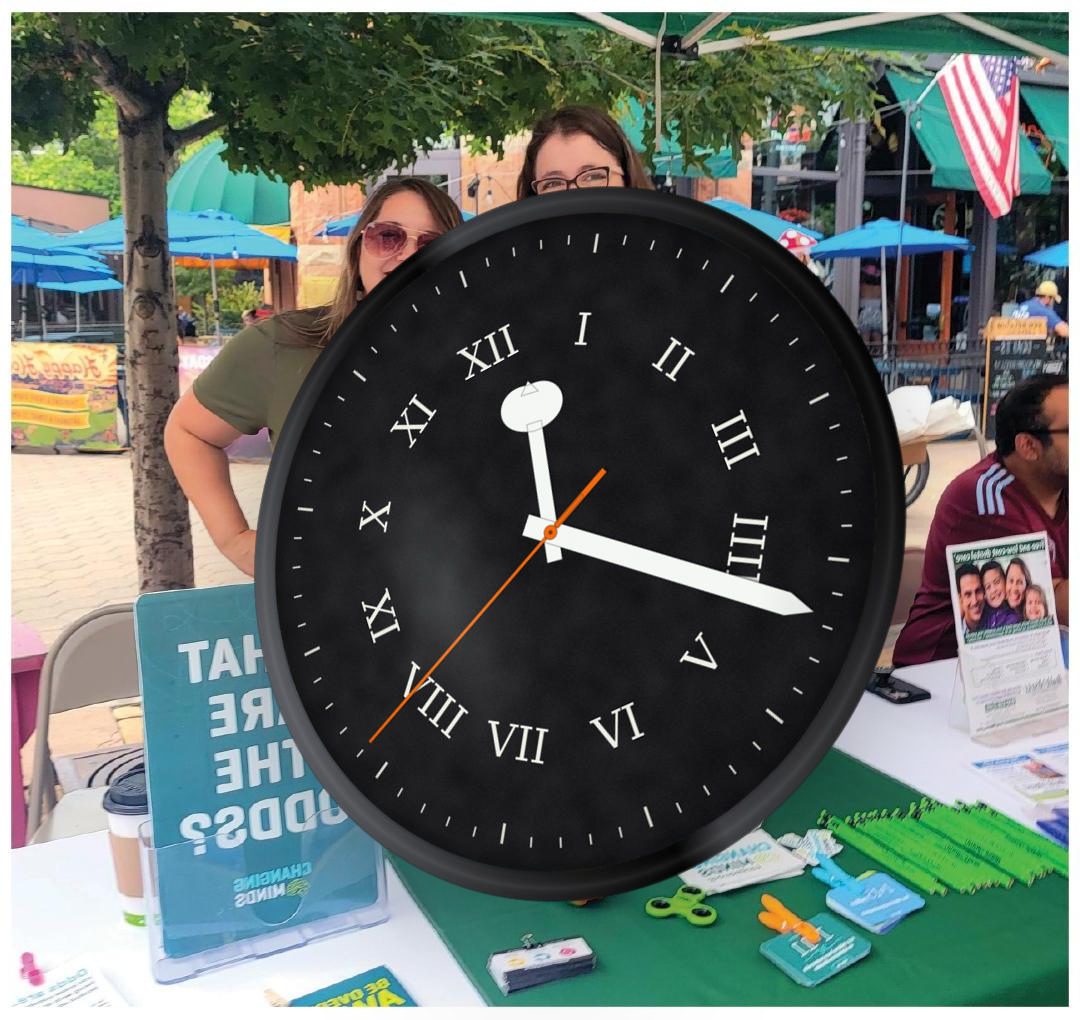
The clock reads 12h21m41s
